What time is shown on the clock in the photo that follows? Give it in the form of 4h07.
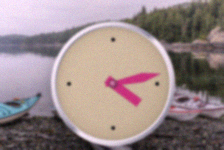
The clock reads 4h13
